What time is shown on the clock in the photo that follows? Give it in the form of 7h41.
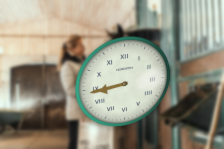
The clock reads 8h44
